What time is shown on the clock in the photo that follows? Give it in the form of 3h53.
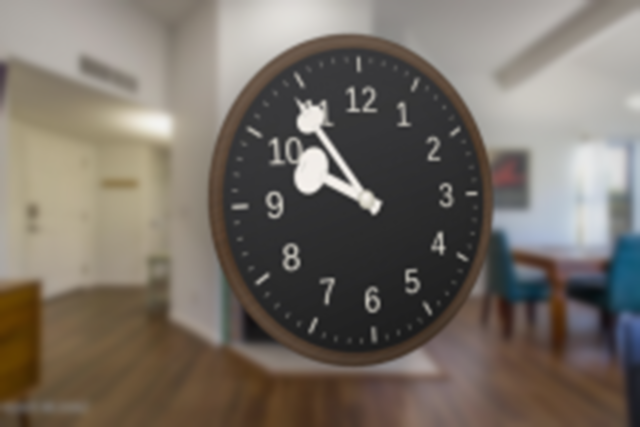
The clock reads 9h54
